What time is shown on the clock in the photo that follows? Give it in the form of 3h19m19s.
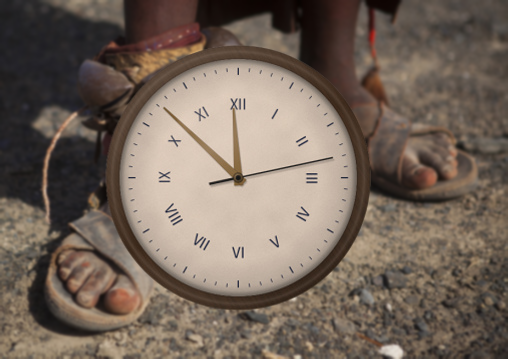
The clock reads 11h52m13s
